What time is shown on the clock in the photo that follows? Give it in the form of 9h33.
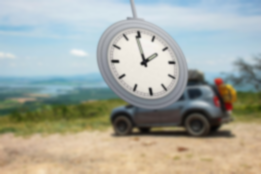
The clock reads 1h59
